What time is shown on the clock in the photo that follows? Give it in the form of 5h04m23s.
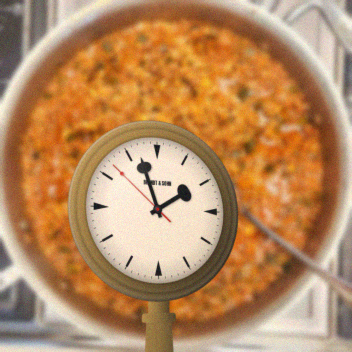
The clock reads 1h56m52s
